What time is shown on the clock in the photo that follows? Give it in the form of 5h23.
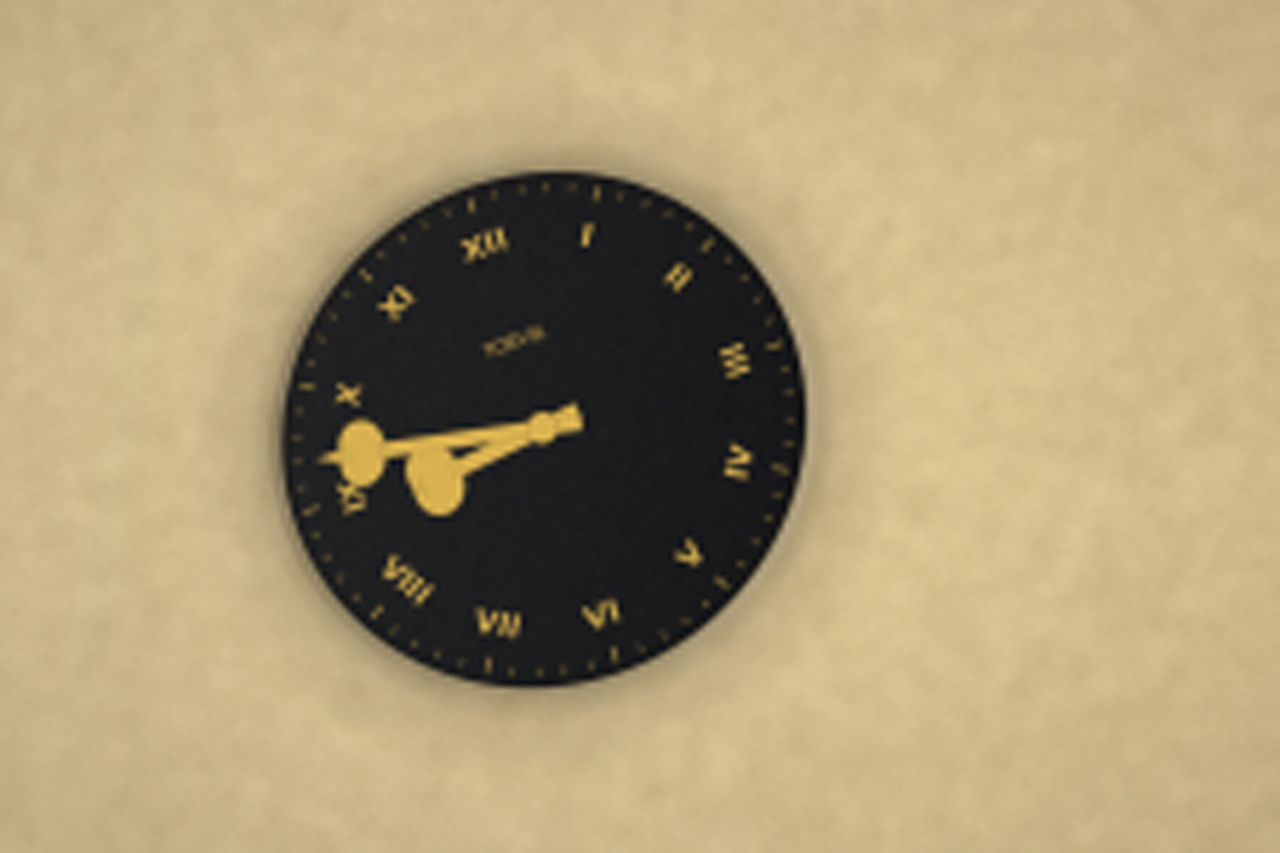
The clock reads 8h47
